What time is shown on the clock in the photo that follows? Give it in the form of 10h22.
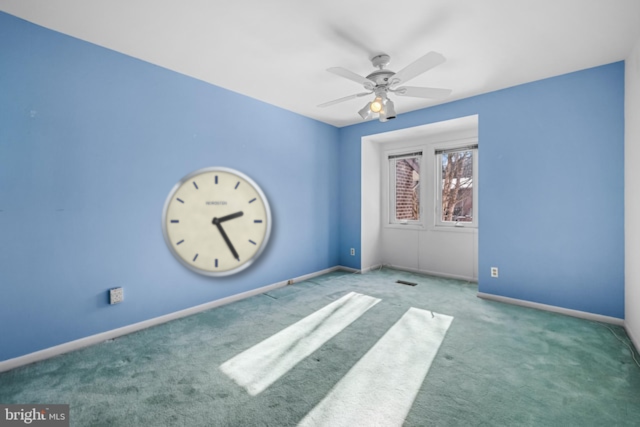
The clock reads 2h25
